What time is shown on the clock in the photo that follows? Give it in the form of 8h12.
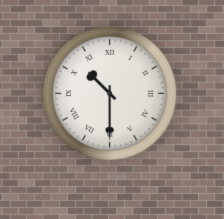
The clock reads 10h30
